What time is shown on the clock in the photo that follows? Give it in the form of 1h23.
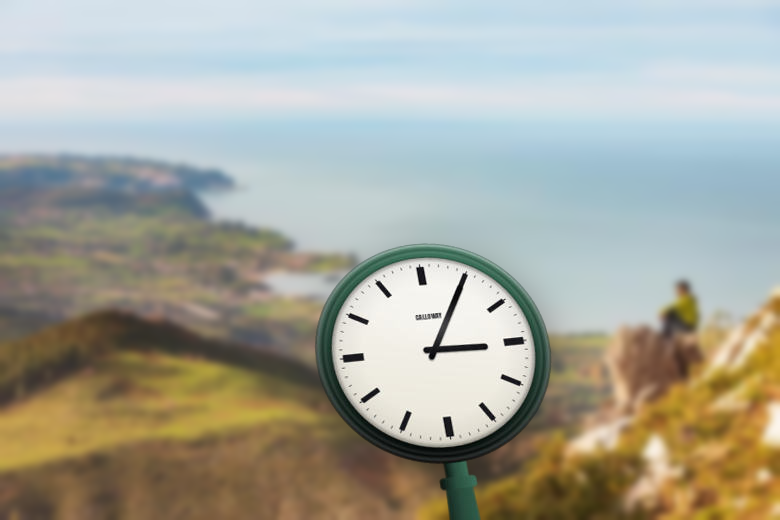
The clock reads 3h05
